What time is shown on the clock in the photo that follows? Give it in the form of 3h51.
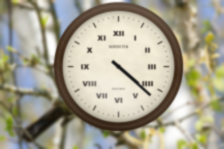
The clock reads 4h22
